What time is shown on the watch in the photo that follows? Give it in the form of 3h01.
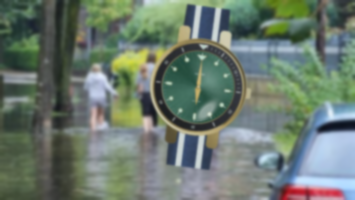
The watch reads 6h00
